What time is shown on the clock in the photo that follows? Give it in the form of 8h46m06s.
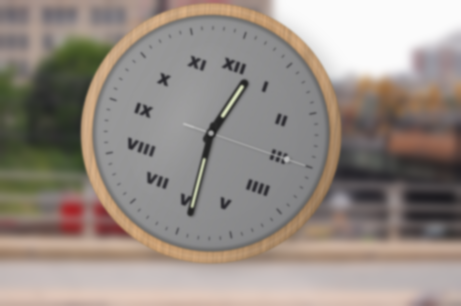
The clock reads 12h29m15s
